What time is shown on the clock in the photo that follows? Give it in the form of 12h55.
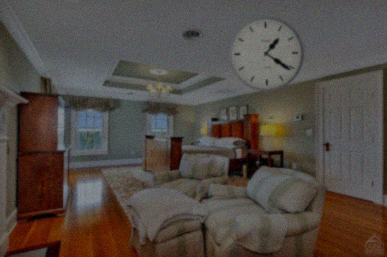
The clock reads 1h21
